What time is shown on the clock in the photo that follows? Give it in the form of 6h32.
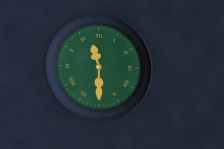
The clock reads 11h30
